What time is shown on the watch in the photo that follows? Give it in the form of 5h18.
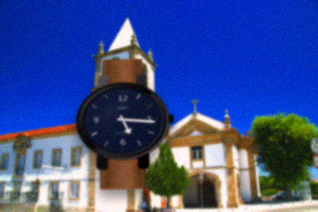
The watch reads 5h16
